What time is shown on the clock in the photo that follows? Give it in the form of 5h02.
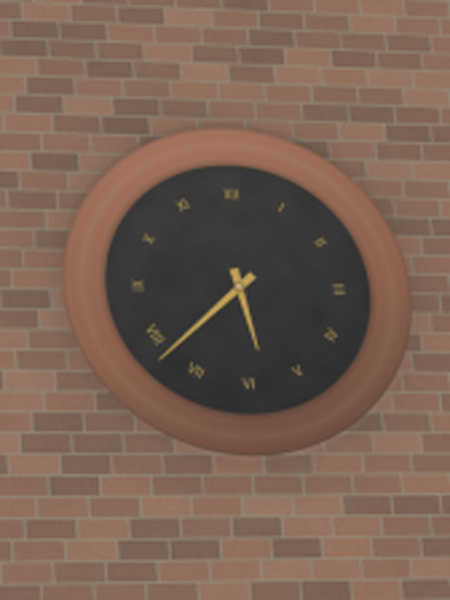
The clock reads 5h38
